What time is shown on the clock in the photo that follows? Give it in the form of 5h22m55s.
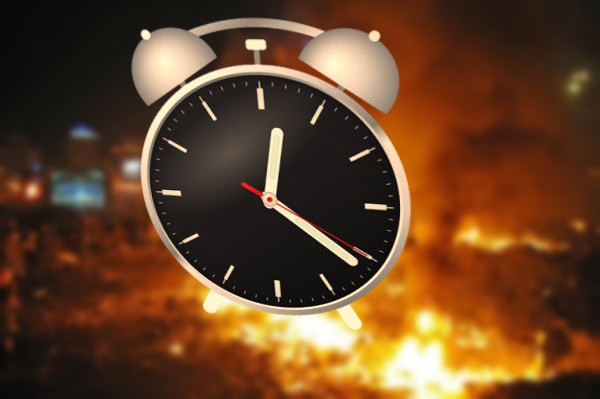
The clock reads 12h21m20s
